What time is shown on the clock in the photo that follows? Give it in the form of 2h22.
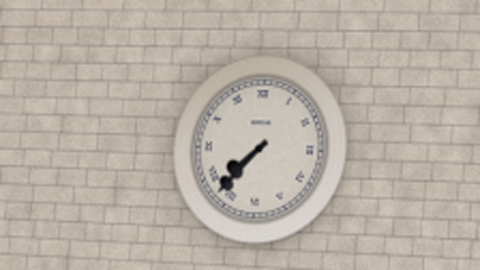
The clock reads 7h37
